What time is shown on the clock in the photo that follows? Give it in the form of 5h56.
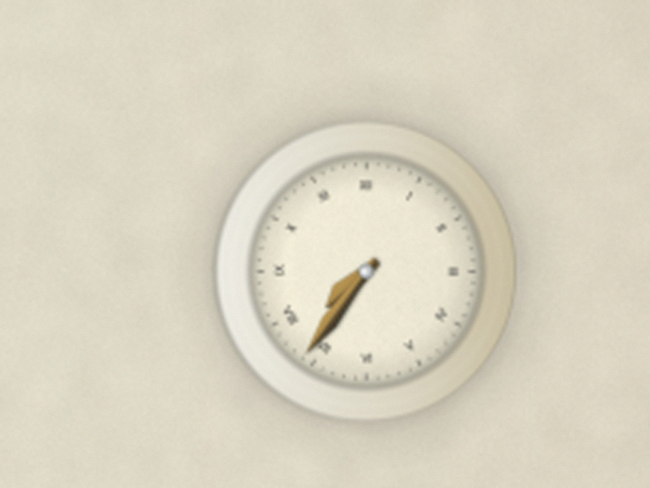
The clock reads 7h36
